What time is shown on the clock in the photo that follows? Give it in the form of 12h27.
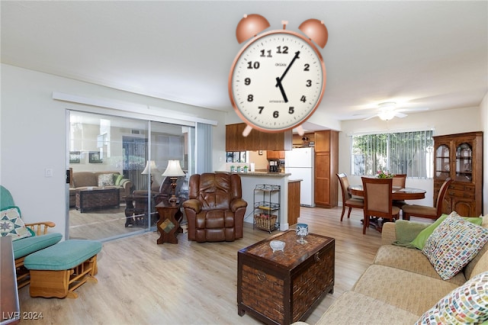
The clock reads 5h05
